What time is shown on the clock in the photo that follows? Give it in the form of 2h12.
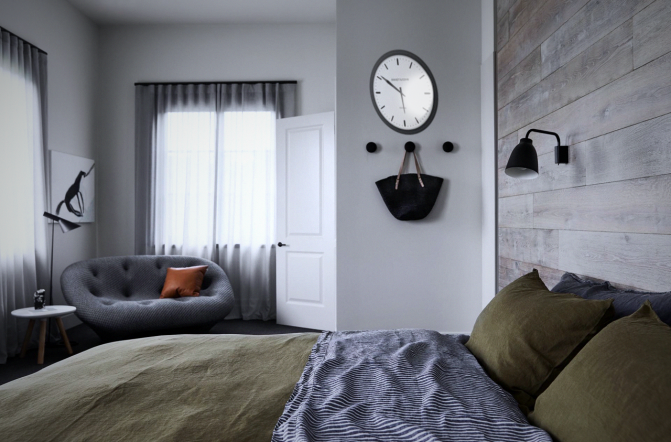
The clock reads 5h51
